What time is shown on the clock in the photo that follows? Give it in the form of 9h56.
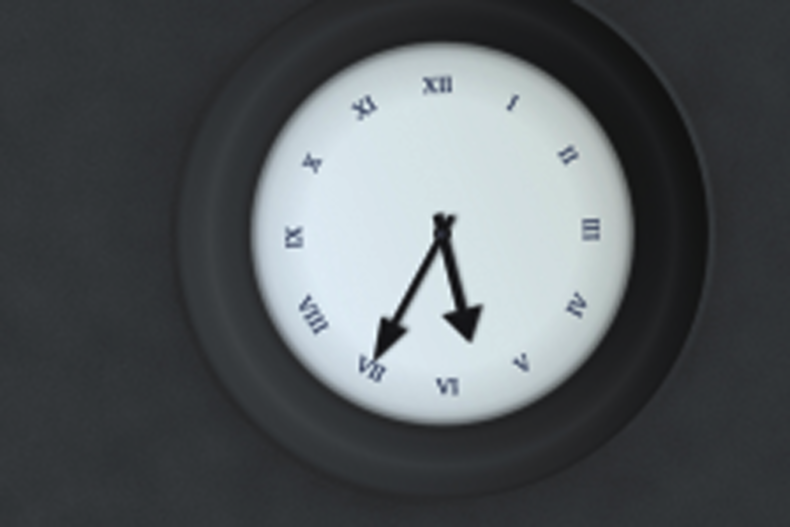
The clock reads 5h35
